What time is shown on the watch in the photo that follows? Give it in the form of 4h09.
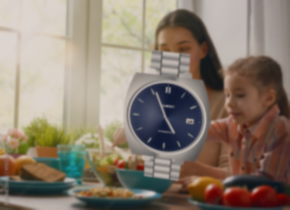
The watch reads 4h56
